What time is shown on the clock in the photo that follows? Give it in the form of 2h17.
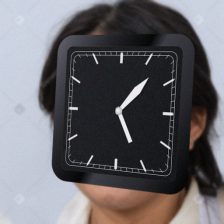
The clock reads 5h07
